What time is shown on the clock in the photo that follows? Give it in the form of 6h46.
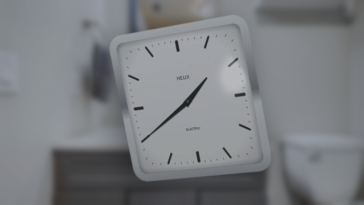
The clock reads 1h40
